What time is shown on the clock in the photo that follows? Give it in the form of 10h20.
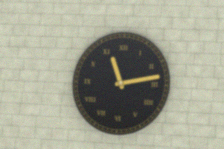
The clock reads 11h13
